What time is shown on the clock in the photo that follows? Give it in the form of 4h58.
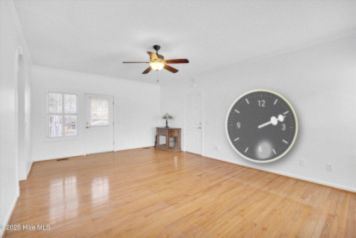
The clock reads 2h11
